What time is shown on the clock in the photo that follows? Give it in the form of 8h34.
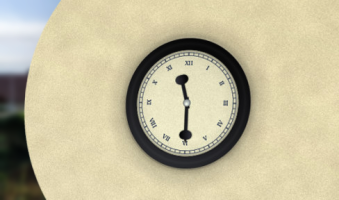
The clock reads 11h30
